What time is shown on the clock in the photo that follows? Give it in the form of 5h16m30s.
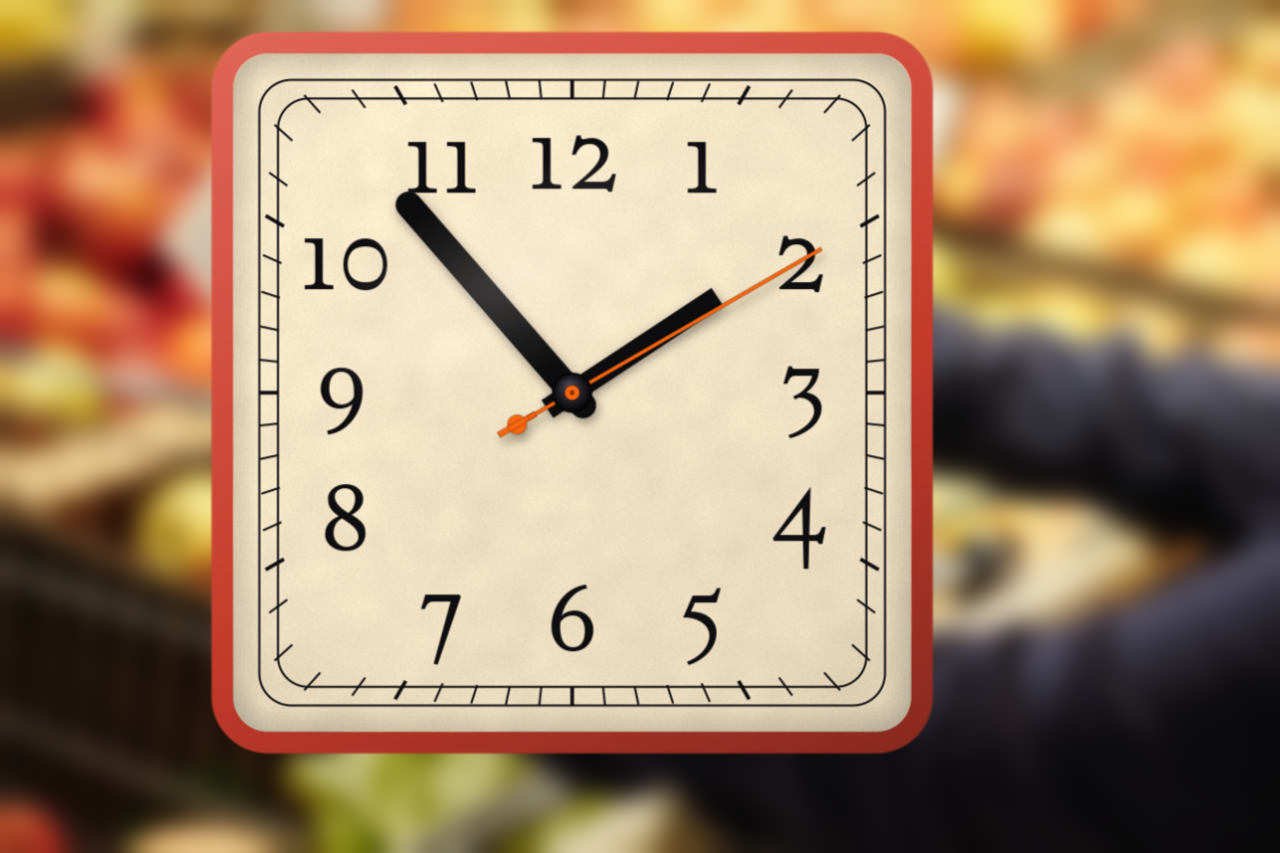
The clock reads 1h53m10s
